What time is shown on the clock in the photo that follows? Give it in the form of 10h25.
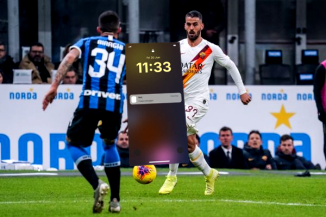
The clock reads 11h33
